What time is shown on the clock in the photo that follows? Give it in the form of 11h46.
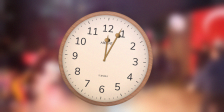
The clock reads 12h04
